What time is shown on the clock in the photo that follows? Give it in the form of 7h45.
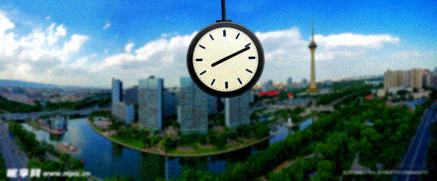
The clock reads 8h11
